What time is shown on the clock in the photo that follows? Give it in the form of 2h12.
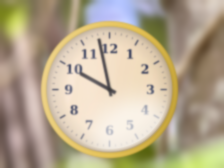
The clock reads 9h58
